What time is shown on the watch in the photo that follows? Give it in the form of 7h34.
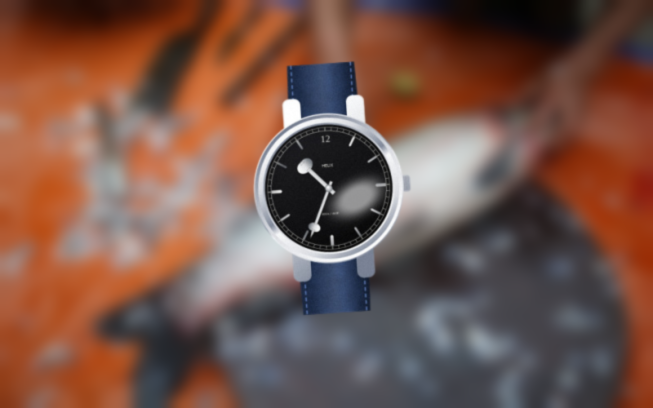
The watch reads 10h34
